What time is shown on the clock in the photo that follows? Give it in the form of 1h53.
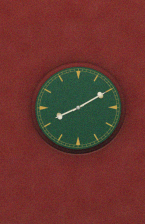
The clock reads 8h10
